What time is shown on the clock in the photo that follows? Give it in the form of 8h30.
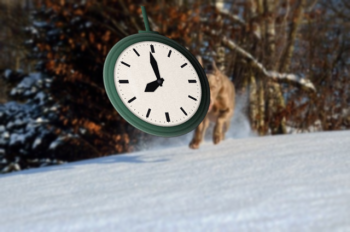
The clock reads 7h59
